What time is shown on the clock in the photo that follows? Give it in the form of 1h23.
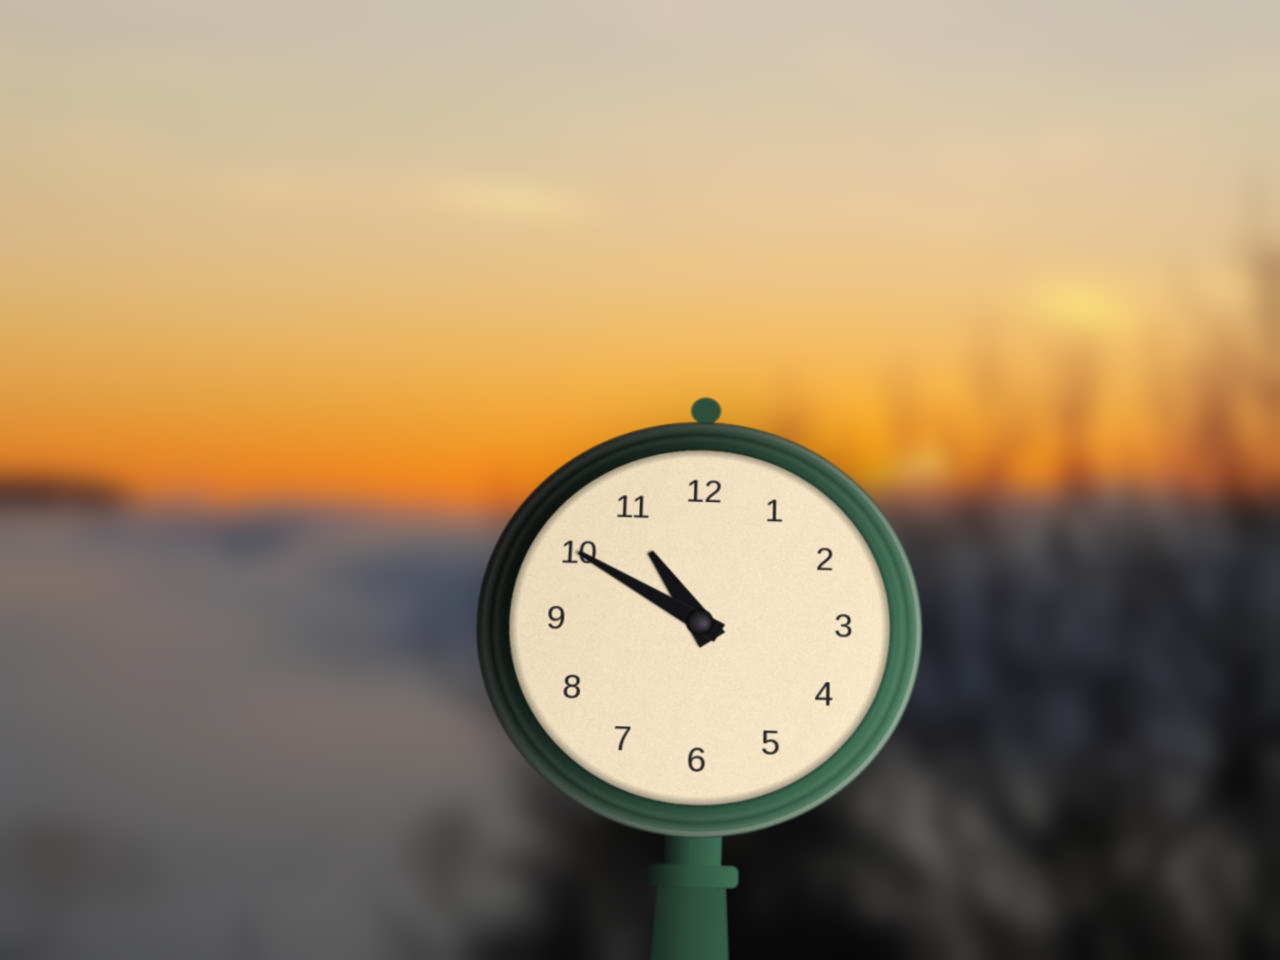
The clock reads 10h50
